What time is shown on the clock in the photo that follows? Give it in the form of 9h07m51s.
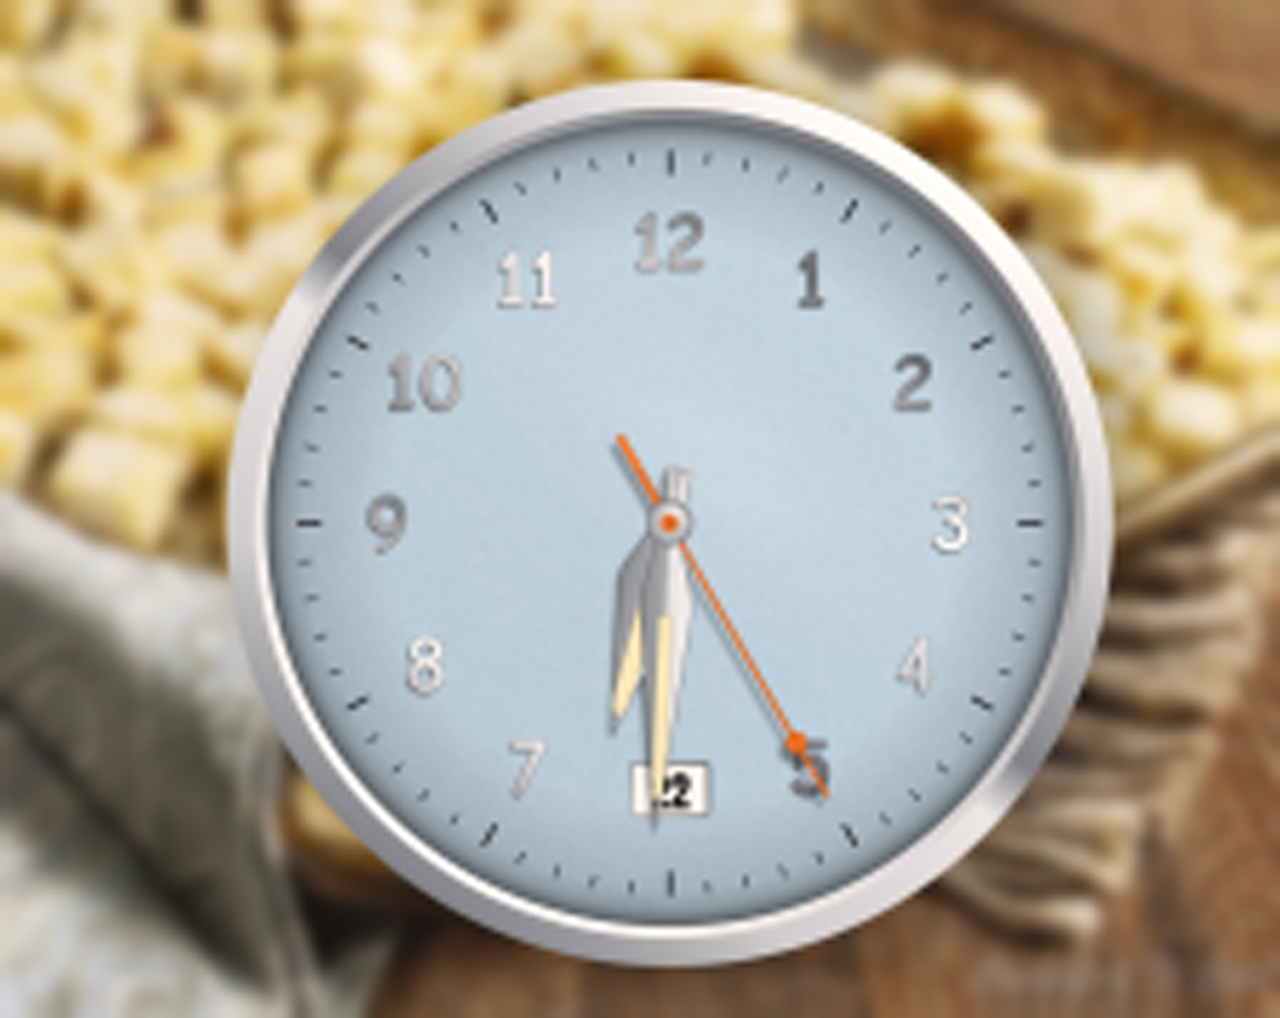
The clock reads 6h30m25s
